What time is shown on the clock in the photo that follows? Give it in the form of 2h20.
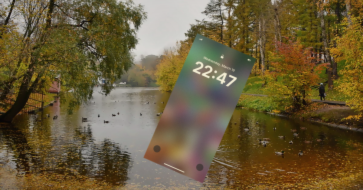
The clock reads 22h47
